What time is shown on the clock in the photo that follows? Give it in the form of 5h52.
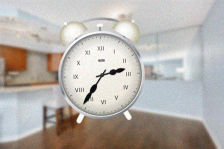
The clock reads 2h36
